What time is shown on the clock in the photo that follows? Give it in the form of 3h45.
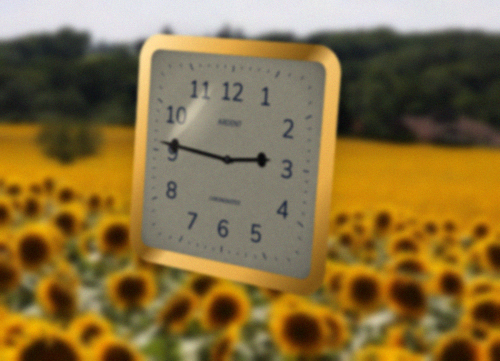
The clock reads 2h46
